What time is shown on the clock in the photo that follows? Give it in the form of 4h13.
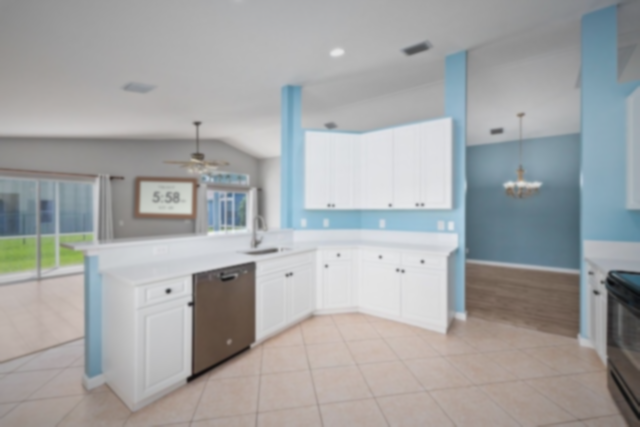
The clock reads 5h58
